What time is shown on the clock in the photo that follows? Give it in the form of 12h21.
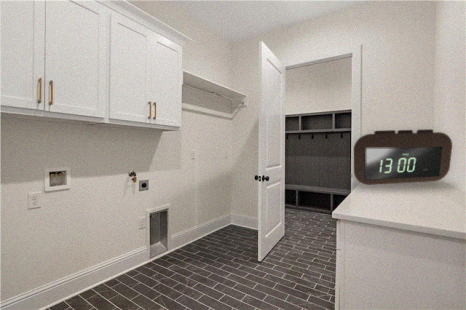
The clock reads 13h00
